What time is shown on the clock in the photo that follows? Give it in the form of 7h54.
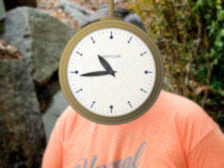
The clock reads 10h44
